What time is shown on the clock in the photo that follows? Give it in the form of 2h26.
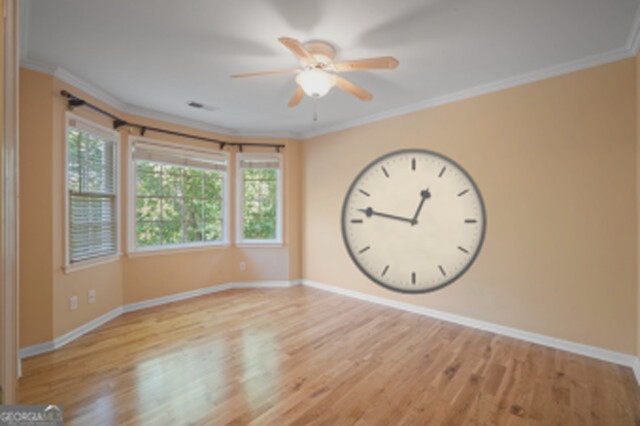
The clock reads 12h47
